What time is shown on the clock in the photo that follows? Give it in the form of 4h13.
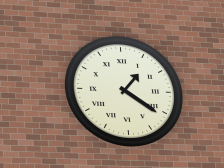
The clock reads 1h21
